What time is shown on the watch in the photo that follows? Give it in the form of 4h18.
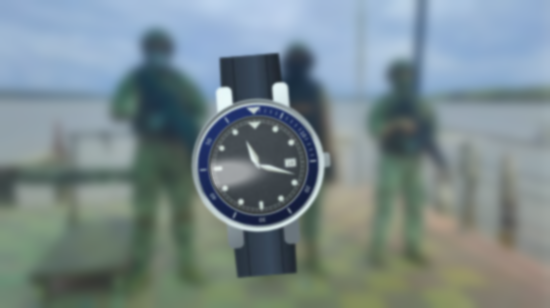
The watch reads 11h18
